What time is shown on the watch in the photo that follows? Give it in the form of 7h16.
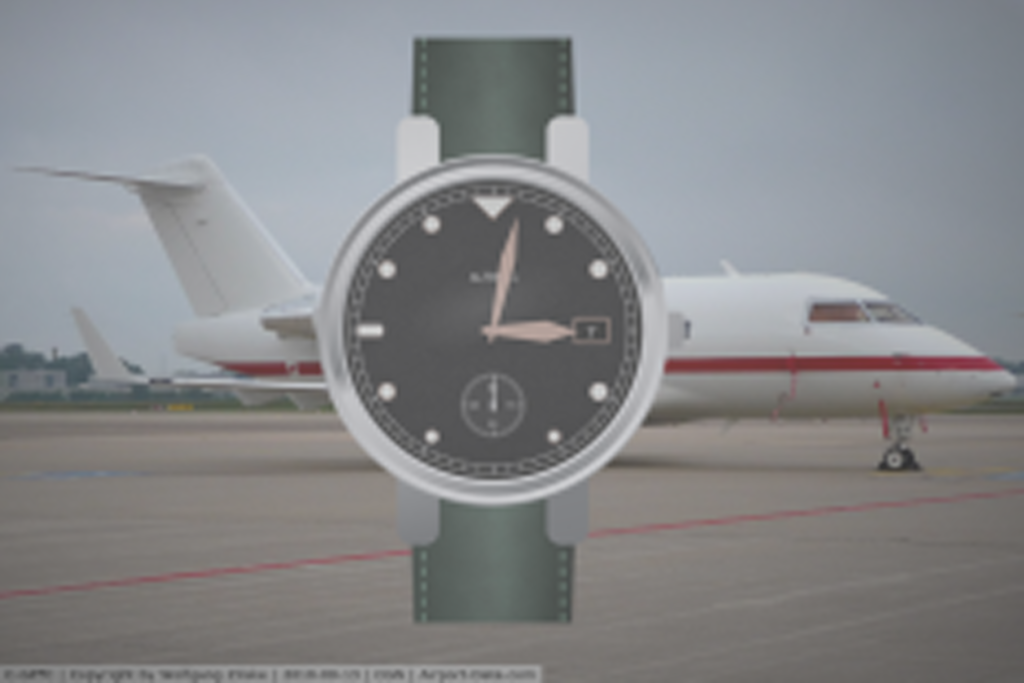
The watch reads 3h02
